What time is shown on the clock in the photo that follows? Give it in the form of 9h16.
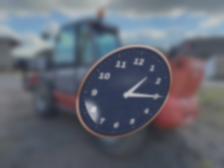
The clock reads 1h15
